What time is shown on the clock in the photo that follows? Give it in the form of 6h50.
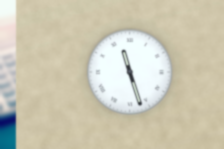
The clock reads 11h27
